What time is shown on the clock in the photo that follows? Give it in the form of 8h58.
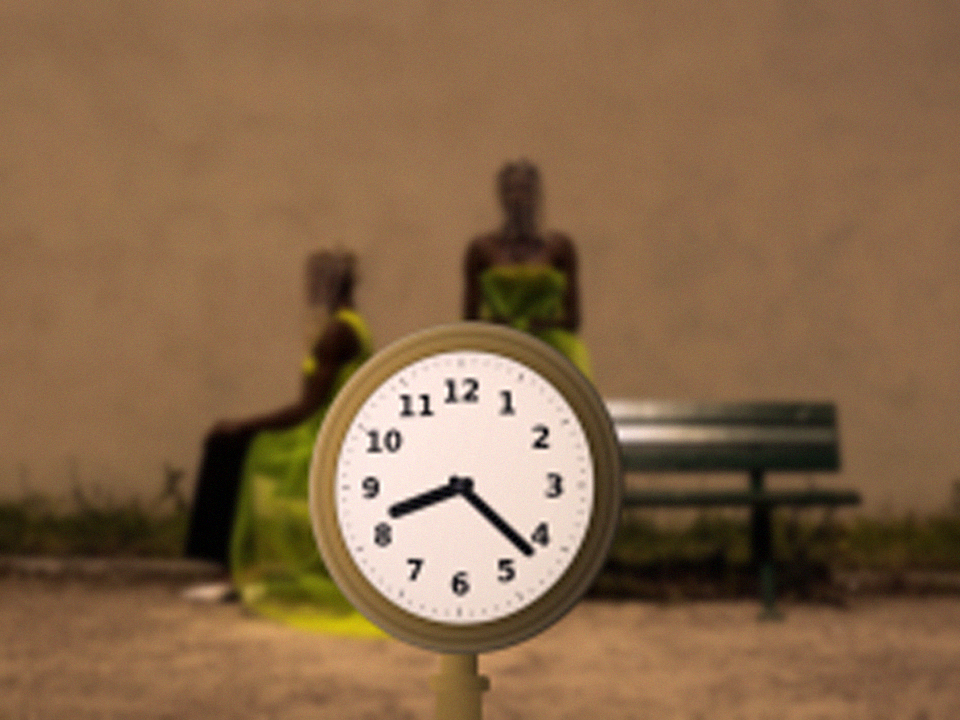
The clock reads 8h22
